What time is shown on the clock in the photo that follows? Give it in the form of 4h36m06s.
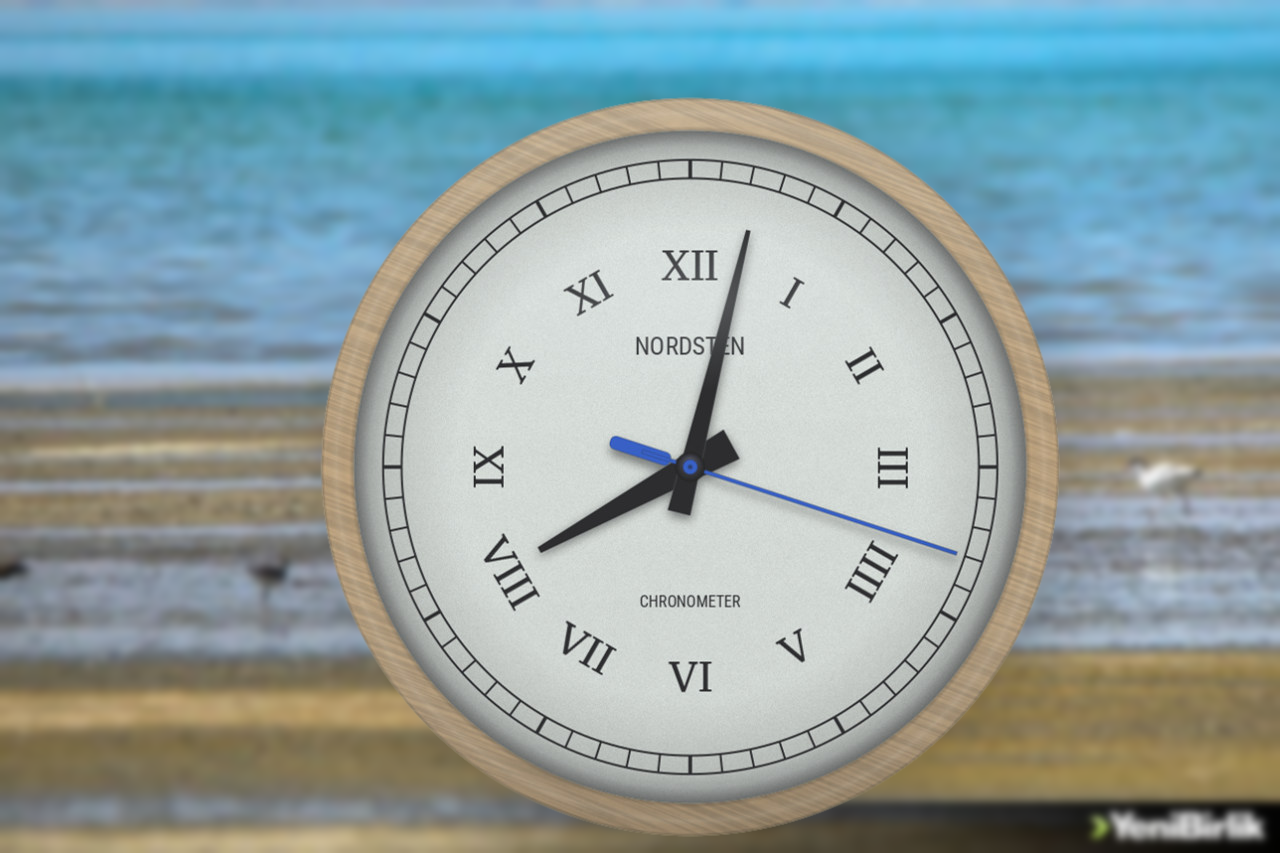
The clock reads 8h02m18s
